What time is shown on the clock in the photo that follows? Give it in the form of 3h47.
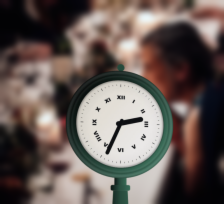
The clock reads 2h34
